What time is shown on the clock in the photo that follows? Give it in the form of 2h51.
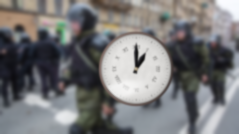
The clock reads 1h00
